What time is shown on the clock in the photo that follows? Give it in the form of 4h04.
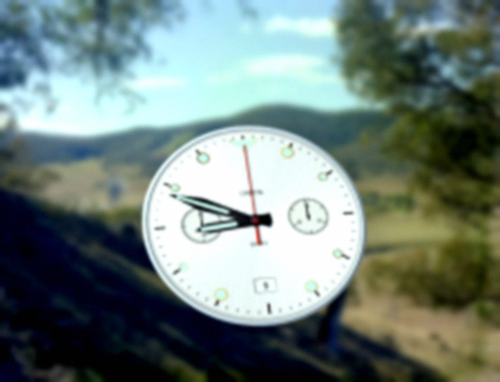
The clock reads 8h49
